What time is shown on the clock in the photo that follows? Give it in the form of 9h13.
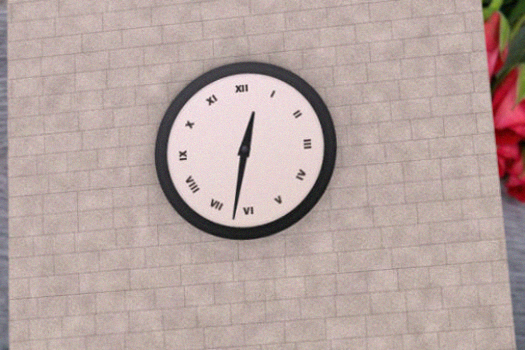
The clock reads 12h32
